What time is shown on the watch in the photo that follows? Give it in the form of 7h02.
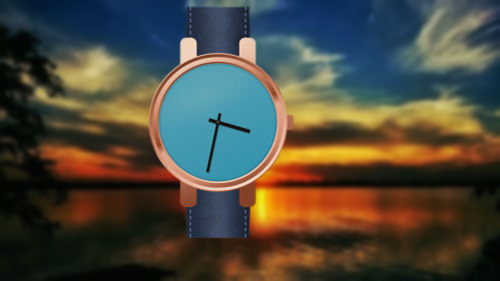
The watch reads 3h32
